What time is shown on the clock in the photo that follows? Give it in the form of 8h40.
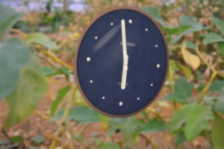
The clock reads 5h58
